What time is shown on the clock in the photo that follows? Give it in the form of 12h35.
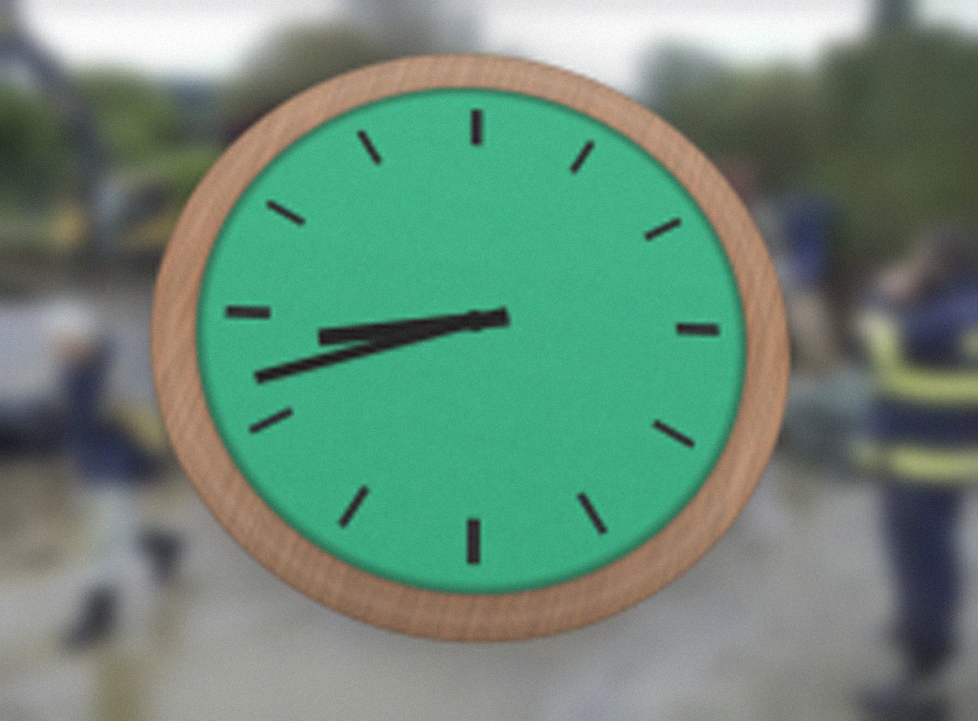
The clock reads 8h42
